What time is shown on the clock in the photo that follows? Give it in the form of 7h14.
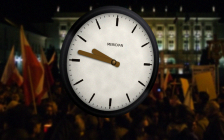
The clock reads 9h47
